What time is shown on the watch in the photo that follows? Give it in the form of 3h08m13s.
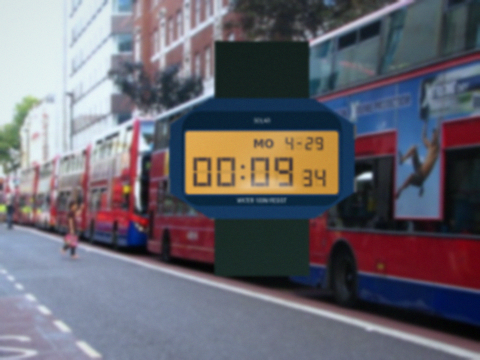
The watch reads 0h09m34s
